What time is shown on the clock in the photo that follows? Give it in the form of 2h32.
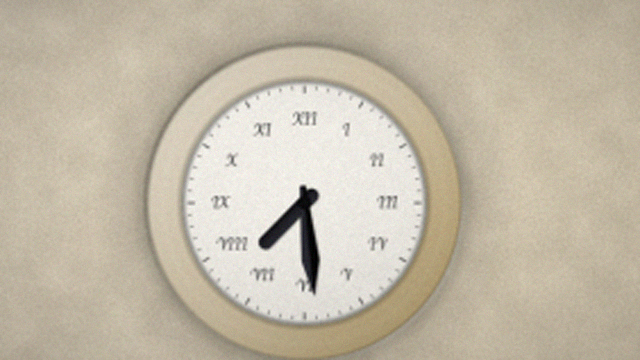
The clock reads 7h29
